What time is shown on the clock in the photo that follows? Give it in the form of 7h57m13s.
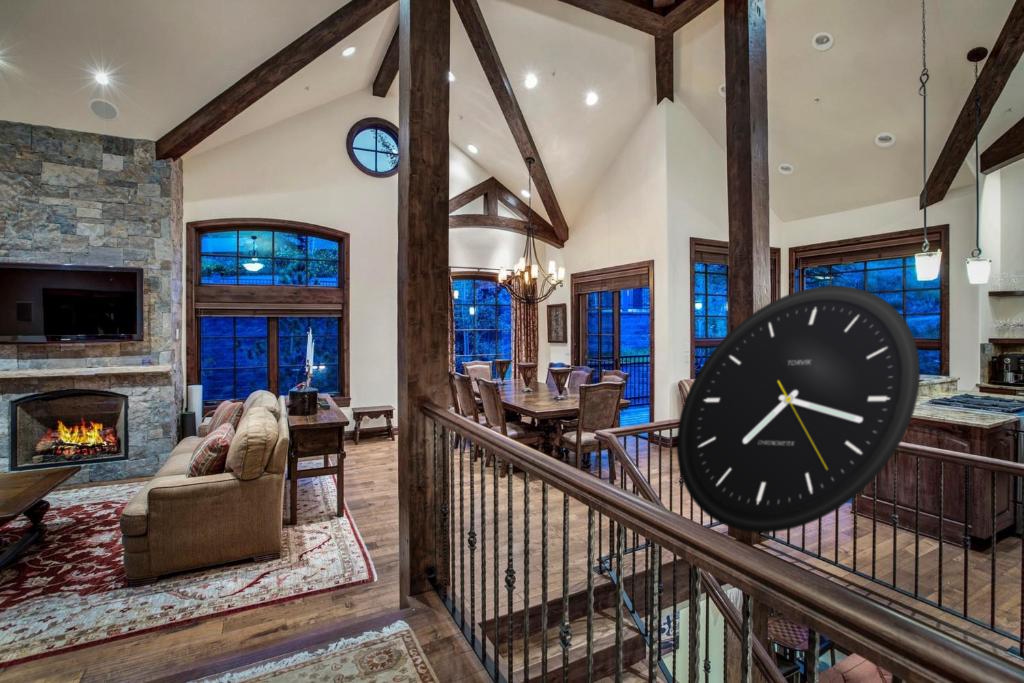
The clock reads 7h17m23s
